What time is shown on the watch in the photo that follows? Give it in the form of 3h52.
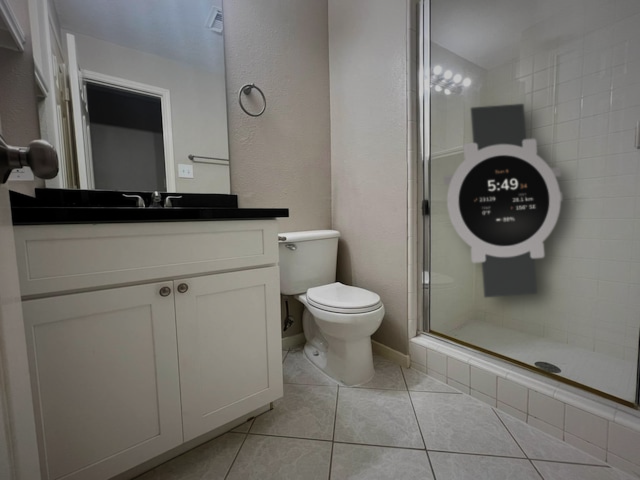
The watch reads 5h49
